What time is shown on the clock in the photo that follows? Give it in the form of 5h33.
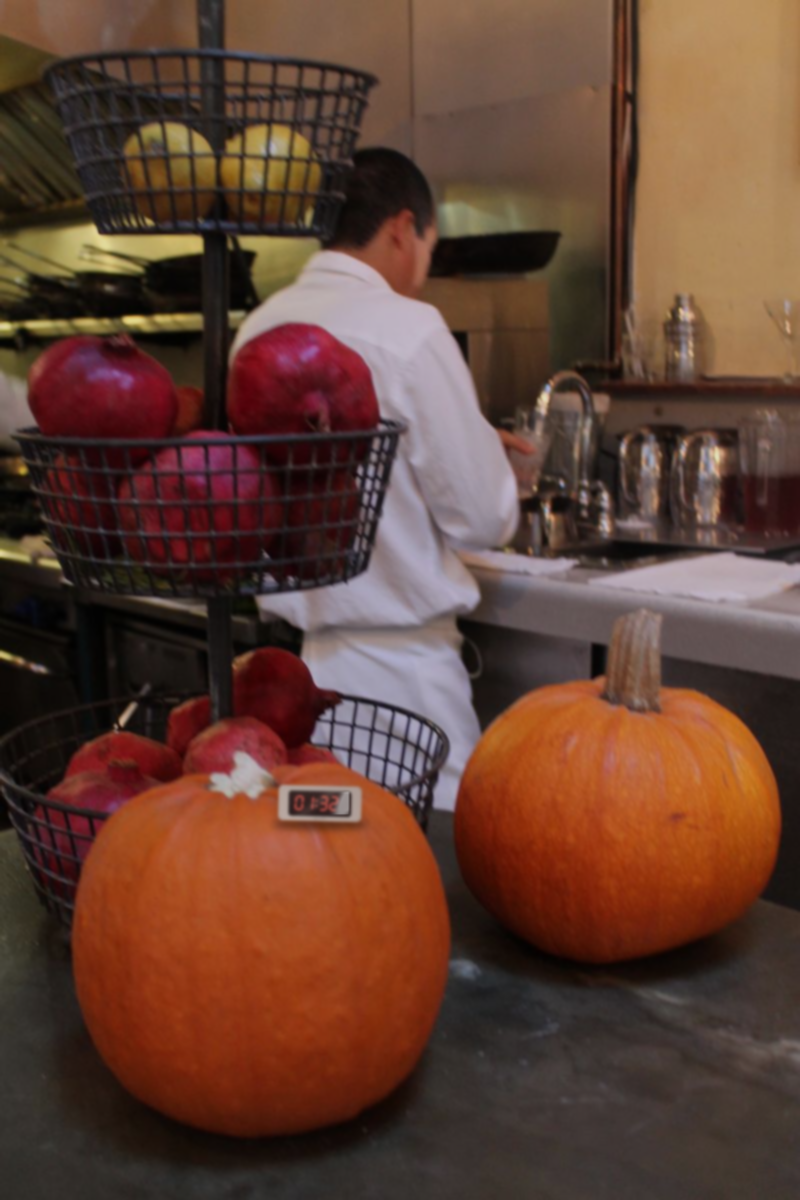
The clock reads 1h32
